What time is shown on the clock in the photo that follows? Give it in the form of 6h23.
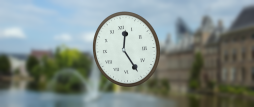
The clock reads 12h25
